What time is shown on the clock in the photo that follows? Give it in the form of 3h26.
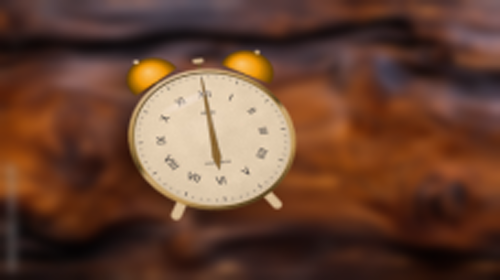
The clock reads 6h00
